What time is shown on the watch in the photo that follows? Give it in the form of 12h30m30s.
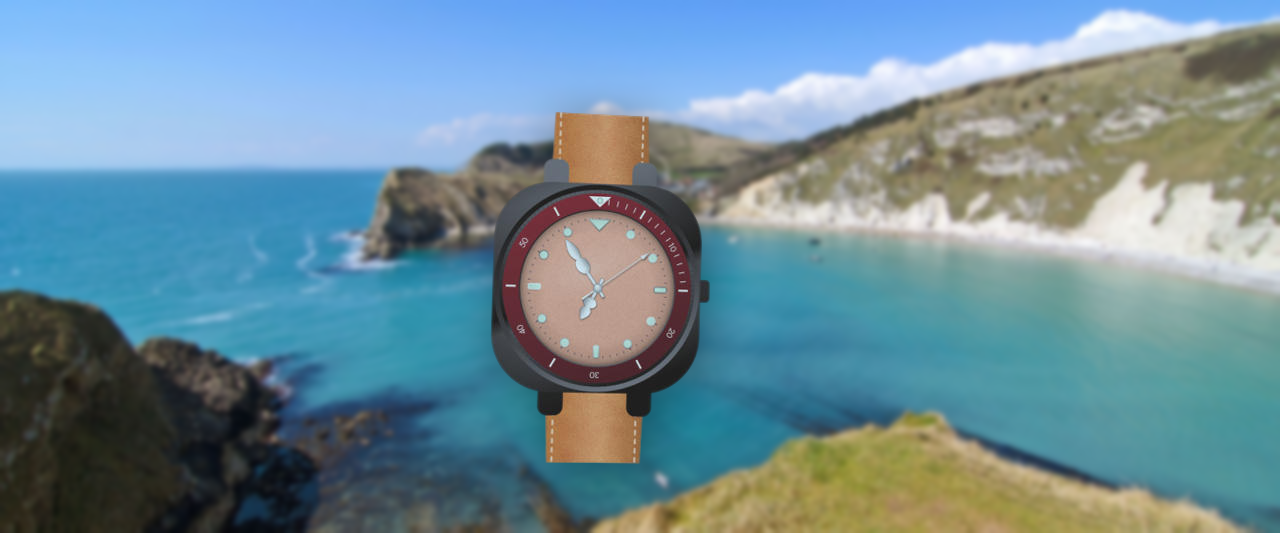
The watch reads 6h54m09s
